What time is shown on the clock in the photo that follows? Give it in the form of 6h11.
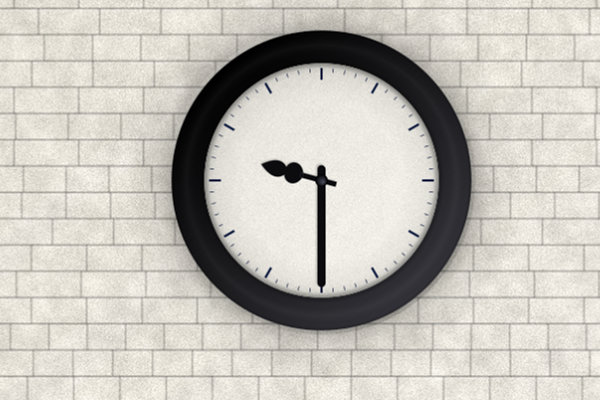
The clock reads 9h30
